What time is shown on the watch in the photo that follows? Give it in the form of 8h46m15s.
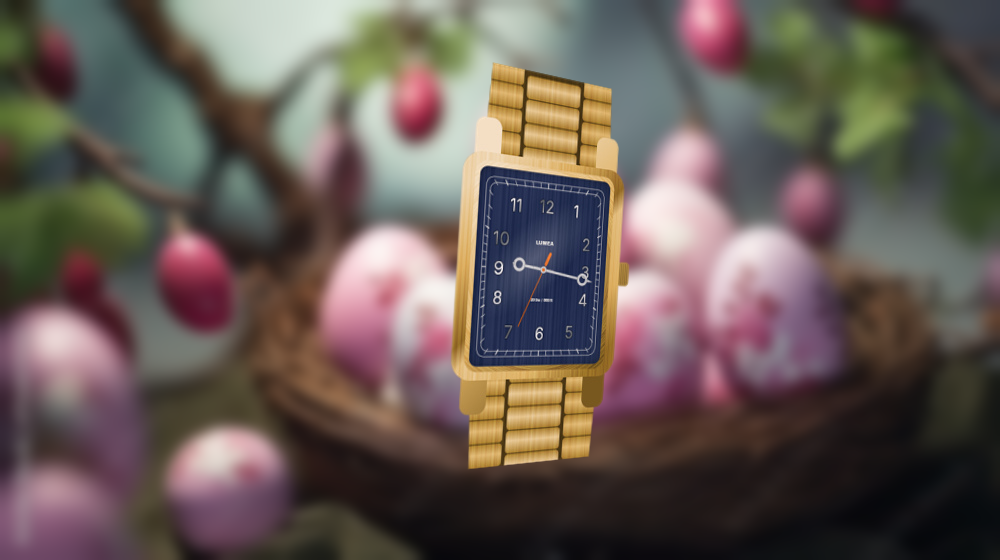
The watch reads 9h16m34s
